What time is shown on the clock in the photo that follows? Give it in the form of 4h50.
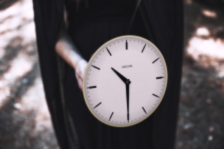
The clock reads 10h30
